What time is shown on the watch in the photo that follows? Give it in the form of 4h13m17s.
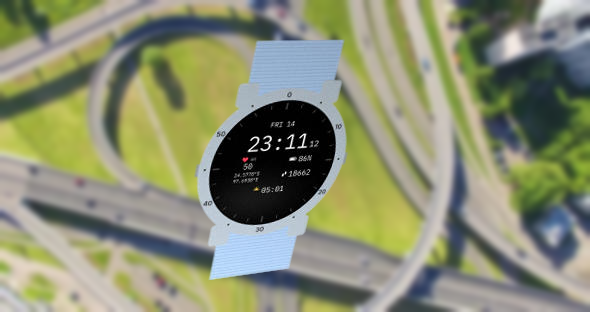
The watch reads 23h11m12s
